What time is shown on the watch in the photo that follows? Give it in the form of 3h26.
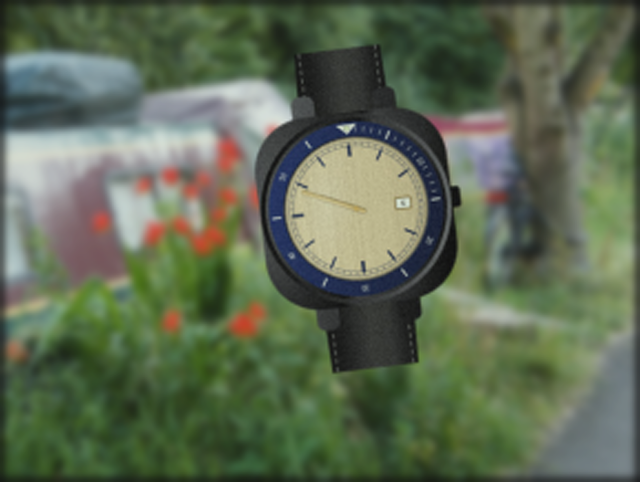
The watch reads 9h49
